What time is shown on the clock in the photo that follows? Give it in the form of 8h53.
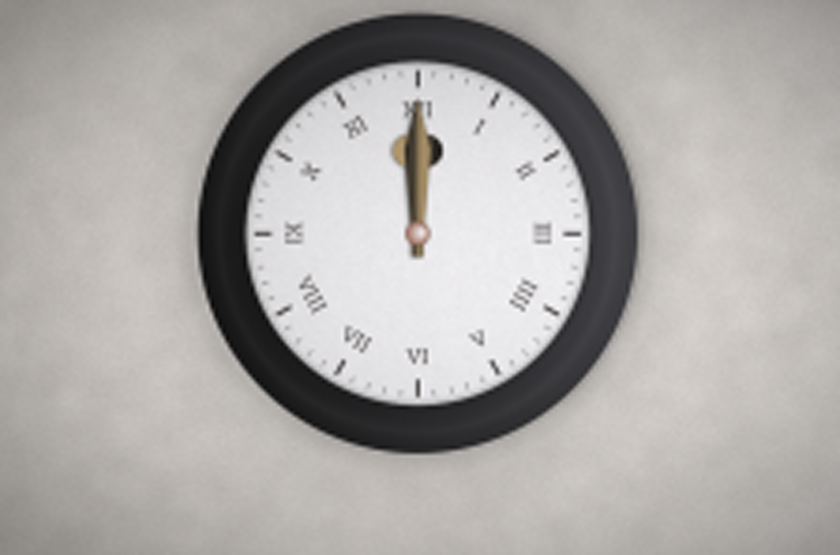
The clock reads 12h00
